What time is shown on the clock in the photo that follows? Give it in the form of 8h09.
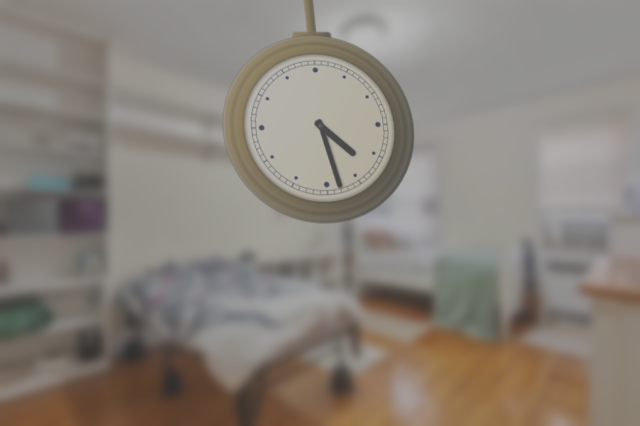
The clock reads 4h28
